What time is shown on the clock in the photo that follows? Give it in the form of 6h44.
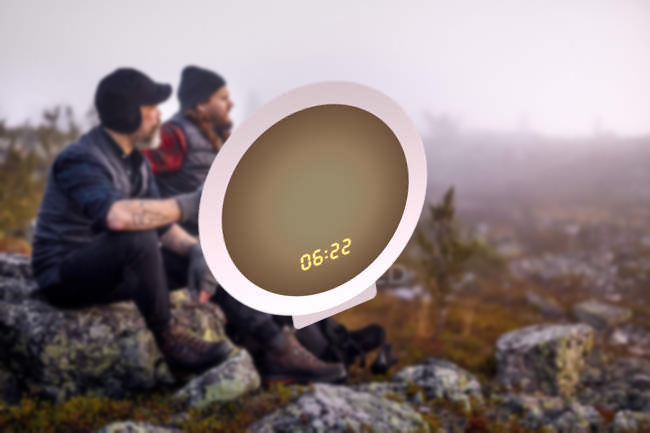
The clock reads 6h22
